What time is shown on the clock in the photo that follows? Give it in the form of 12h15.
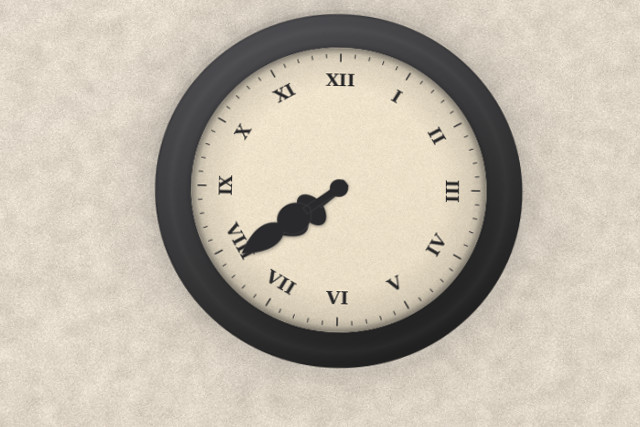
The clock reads 7h39
